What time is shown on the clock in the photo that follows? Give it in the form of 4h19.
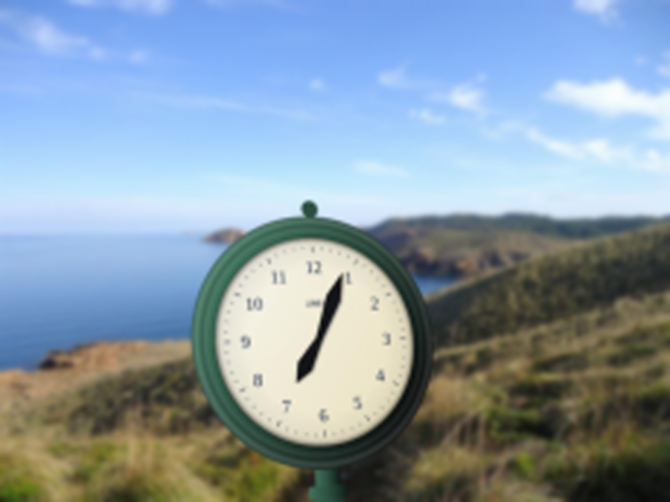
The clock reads 7h04
